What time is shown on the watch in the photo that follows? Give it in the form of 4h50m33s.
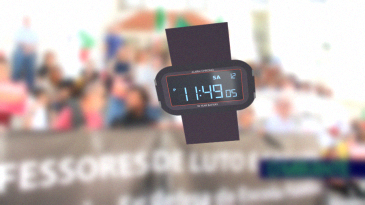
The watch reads 11h49m05s
